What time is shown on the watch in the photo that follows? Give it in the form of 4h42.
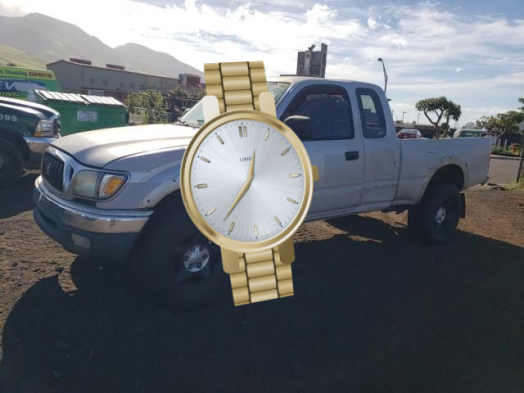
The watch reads 12h37
